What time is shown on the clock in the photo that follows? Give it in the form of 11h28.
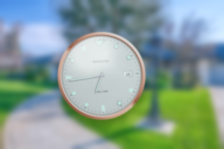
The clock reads 6h44
